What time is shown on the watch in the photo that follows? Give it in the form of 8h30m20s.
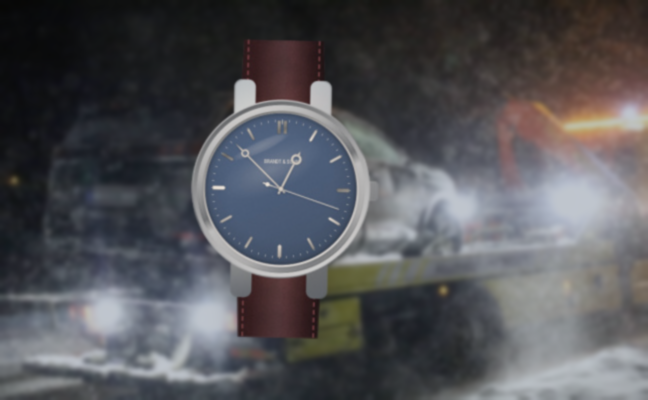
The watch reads 12h52m18s
